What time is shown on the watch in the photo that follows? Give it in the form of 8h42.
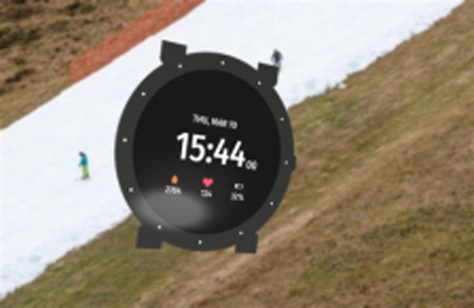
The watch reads 15h44
